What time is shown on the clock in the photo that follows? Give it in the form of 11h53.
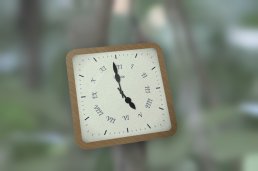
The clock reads 4h59
